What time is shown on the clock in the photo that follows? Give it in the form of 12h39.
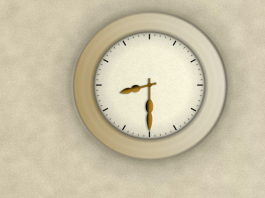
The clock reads 8h30
